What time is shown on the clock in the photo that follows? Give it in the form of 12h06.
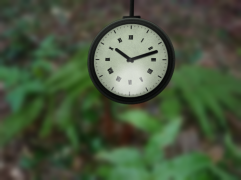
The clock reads 10h12
